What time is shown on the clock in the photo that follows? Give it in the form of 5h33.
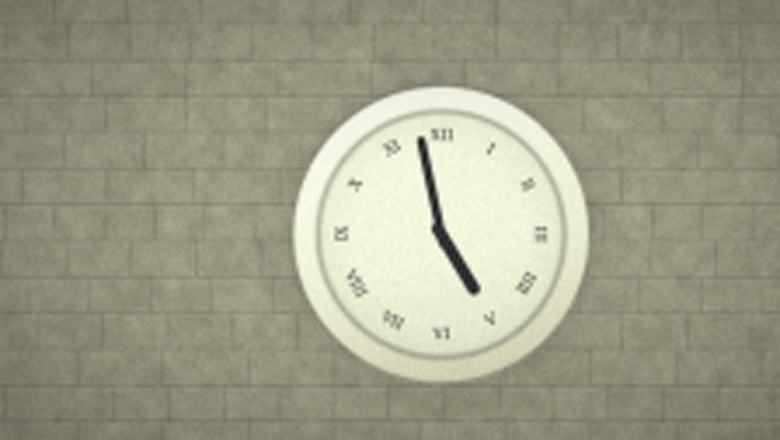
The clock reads 4h58
